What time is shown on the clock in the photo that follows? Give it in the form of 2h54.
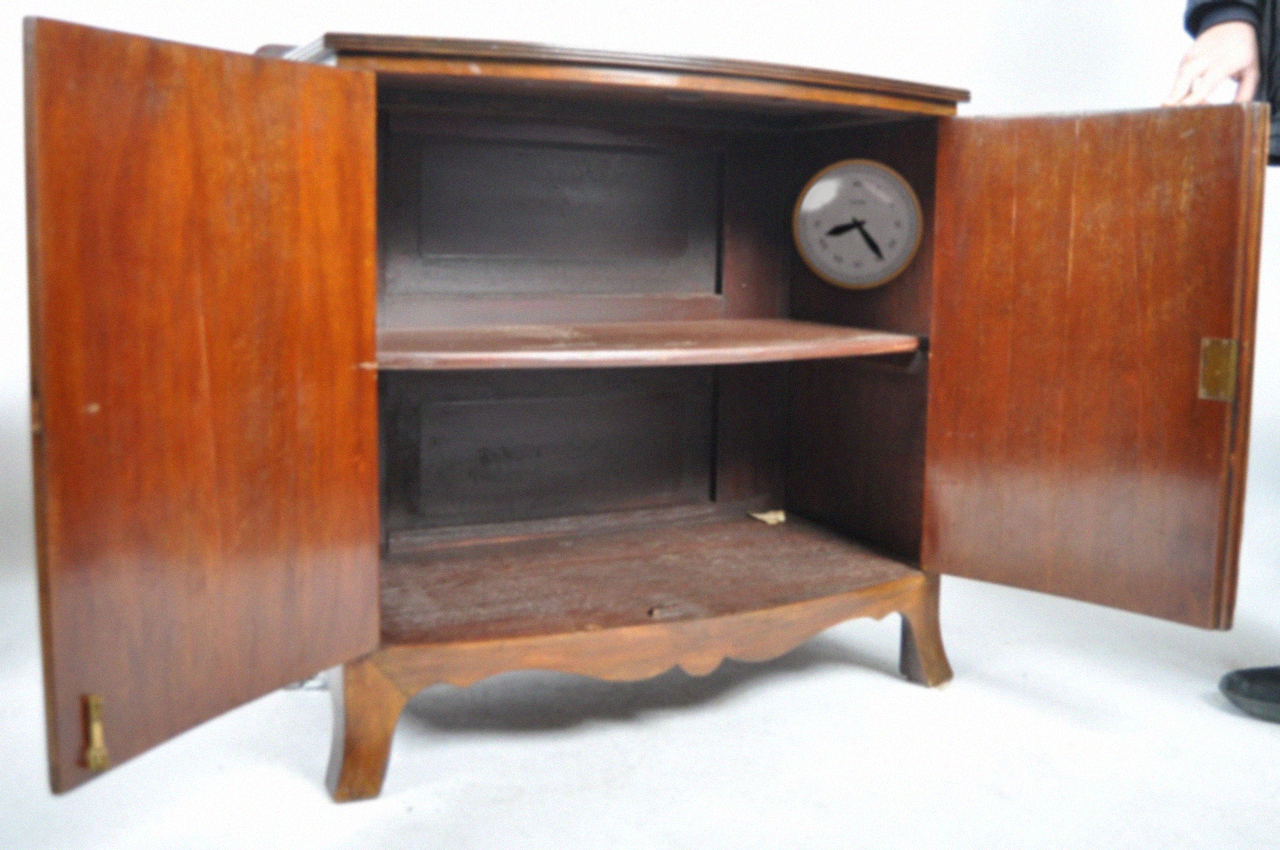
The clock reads 8h24
